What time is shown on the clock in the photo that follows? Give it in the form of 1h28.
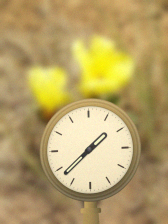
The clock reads 1h38
